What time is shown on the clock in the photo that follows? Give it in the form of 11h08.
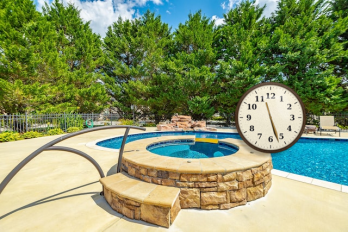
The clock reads 11h27
